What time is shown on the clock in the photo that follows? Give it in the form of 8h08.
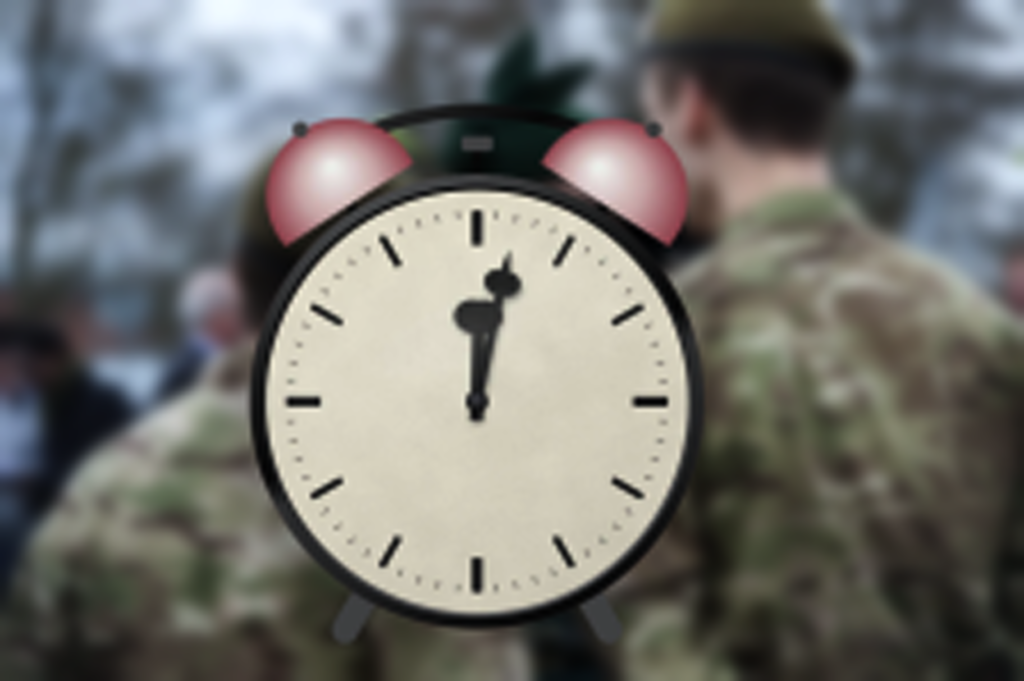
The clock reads 12h02
